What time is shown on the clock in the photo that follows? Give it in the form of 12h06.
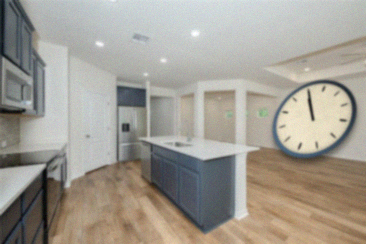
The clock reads 10h55
